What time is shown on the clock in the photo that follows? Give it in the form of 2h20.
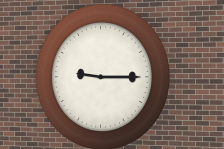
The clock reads 9h15
